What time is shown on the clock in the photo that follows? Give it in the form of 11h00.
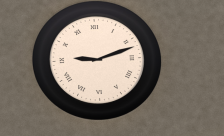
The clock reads 9h12
